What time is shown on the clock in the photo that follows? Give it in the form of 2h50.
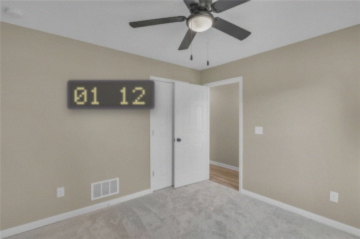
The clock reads 1h12
